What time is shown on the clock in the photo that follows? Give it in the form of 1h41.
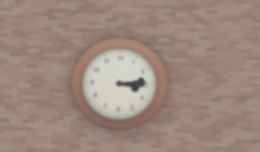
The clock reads 3h14
